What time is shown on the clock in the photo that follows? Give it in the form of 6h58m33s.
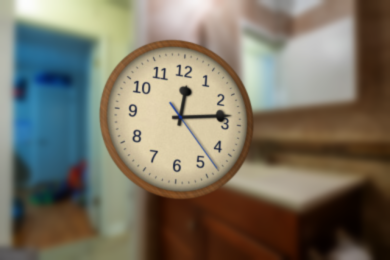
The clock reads 12h13m23s
